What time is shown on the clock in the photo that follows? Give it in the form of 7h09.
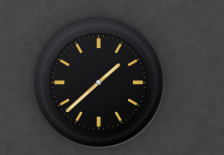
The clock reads 1h38
